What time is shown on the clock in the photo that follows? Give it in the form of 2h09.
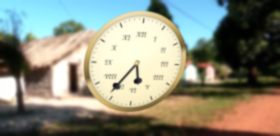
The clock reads 5h36
